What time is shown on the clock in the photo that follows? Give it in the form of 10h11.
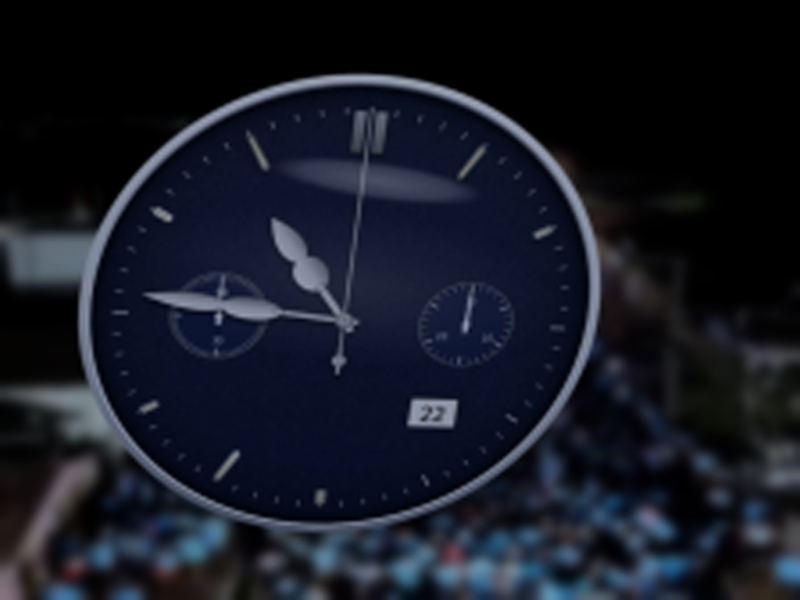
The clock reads 10h46
